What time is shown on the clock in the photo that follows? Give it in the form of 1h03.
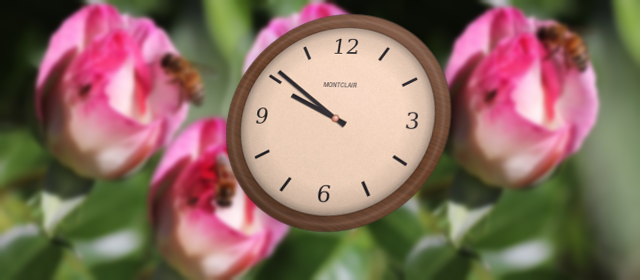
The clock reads 9h51
